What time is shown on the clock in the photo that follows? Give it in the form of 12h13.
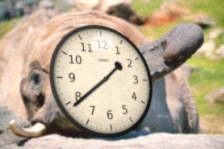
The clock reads 1h39
